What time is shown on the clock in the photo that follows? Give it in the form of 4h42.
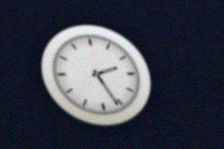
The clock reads 2h26
